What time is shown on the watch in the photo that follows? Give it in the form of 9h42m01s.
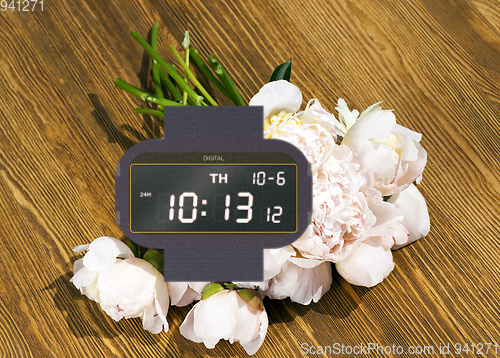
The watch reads 10h13m12s
